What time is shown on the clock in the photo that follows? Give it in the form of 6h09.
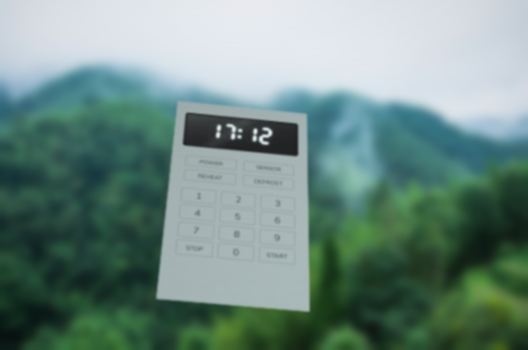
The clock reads 17h12
